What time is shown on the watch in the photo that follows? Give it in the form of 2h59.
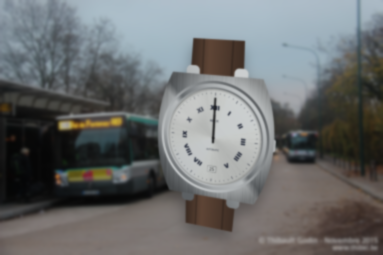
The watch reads 12h00
